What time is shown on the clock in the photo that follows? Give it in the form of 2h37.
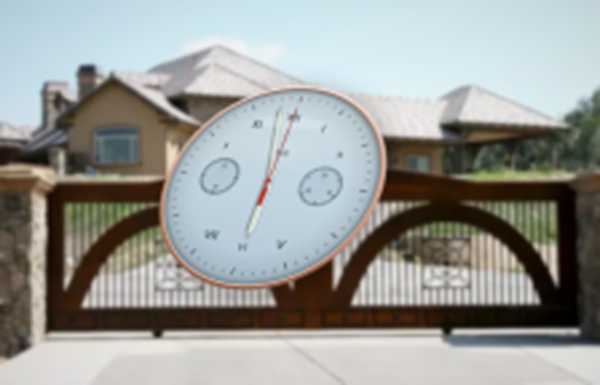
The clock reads 5h58
